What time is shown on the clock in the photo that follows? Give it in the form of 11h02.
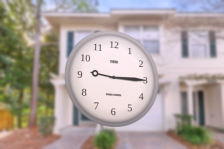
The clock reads 9h15
